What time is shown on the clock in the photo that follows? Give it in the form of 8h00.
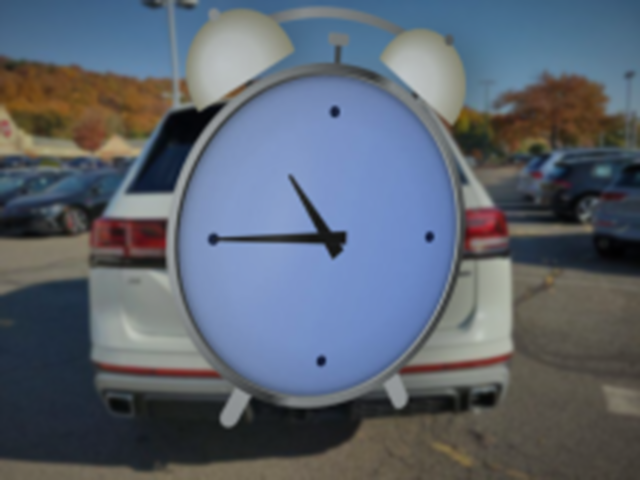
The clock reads 10h45
